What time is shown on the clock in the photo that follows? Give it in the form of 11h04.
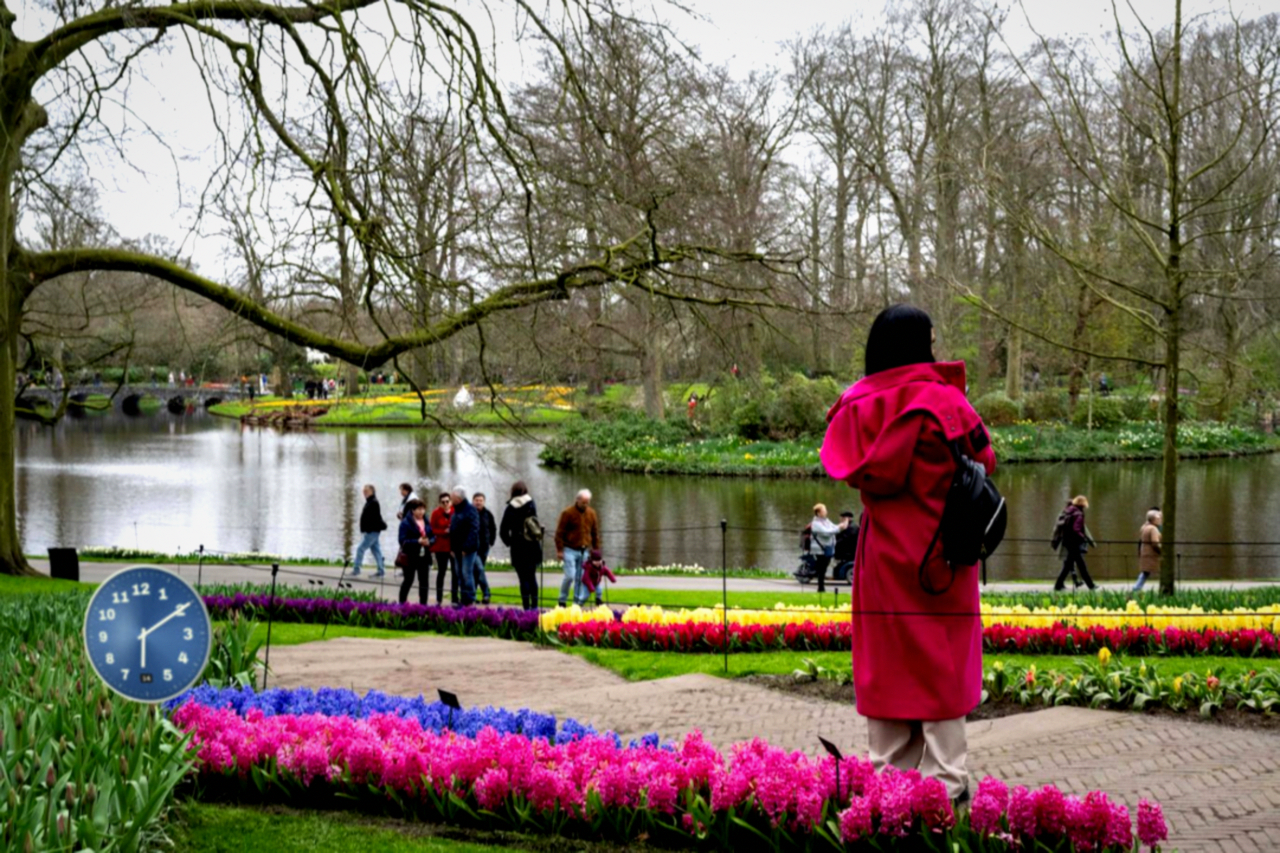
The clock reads 6h10
